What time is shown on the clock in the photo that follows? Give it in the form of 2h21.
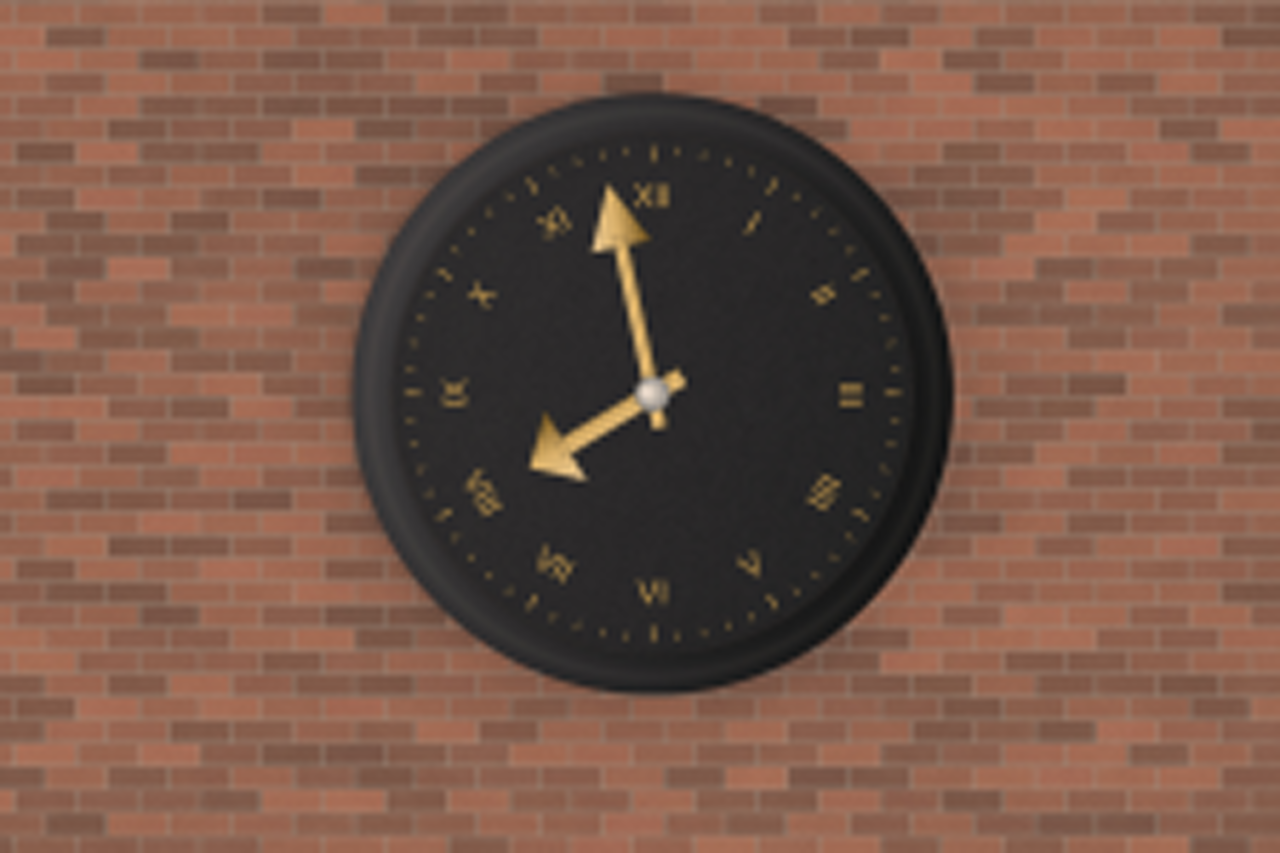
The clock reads 7h58
